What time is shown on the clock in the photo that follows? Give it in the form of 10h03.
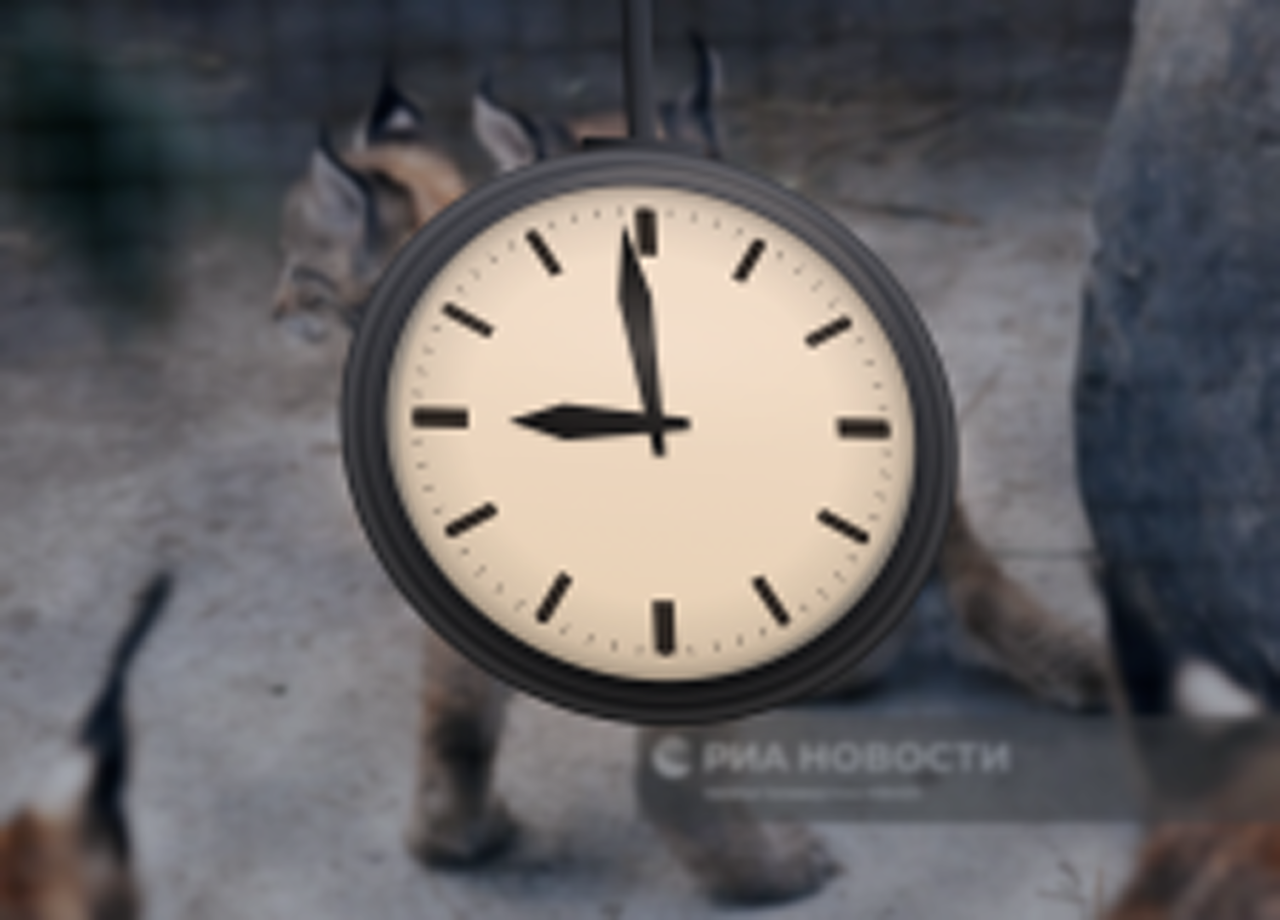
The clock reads 8h59
